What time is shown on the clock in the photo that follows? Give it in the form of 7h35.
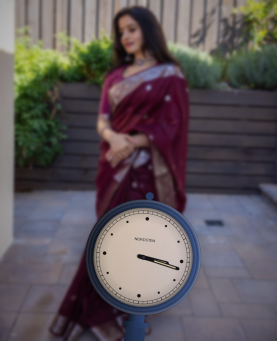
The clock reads 3h17
